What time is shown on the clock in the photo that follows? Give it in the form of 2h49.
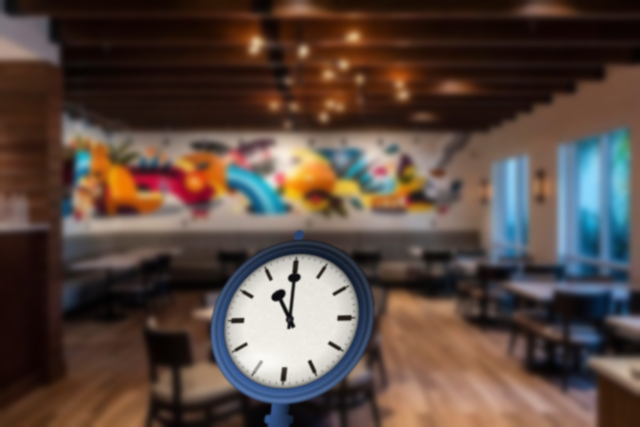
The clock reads 11h00
